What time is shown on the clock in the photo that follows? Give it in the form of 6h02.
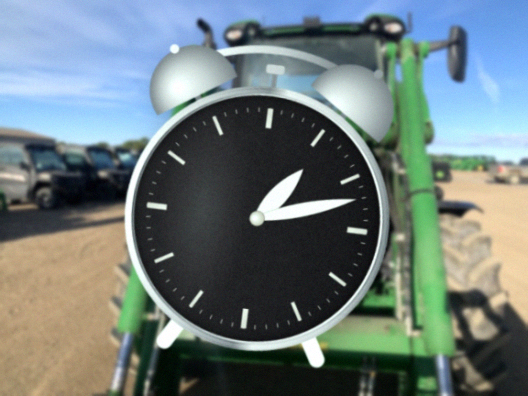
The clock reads 1h12
